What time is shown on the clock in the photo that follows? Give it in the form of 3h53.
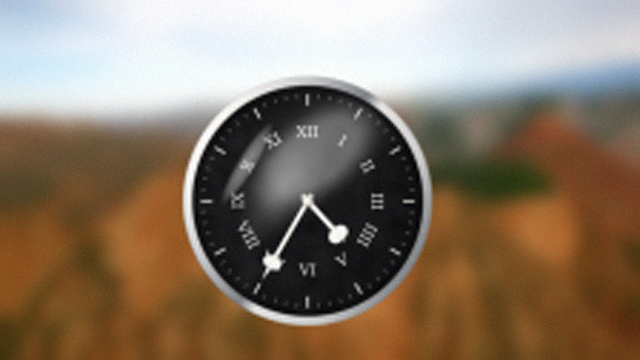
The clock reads 4h35
